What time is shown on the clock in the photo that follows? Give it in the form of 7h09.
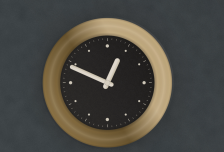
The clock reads 12h49
